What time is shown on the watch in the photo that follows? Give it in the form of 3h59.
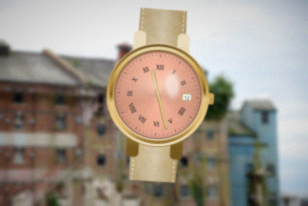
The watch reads 11h27
